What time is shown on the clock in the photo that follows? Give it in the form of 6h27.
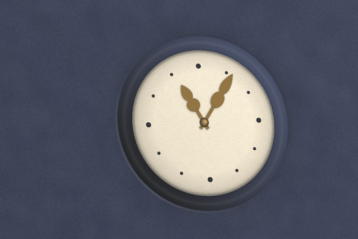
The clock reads 11h06
